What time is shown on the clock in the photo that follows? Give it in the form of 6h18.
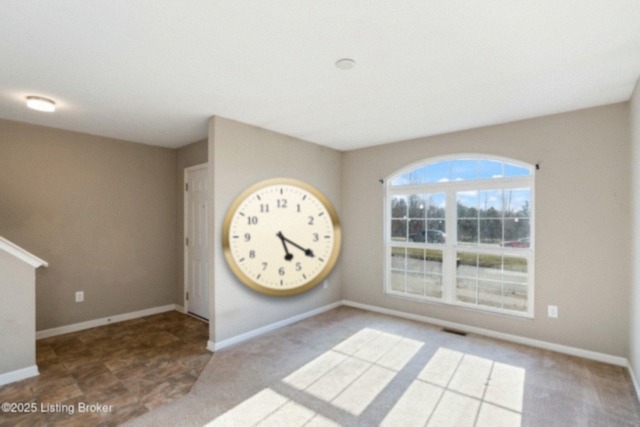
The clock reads 5h20
